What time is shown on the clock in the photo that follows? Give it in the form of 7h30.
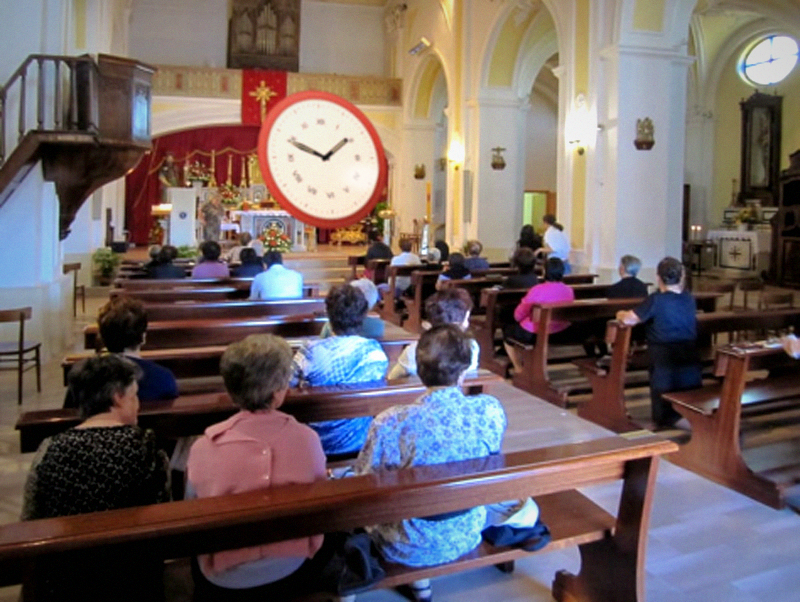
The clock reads 1h49
